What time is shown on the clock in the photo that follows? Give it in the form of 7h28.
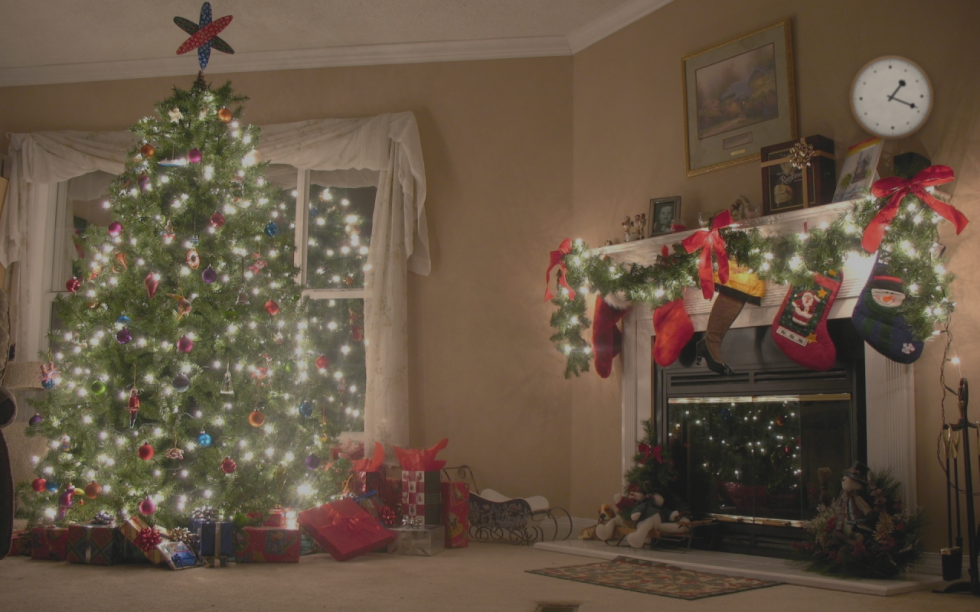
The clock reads 1h19
